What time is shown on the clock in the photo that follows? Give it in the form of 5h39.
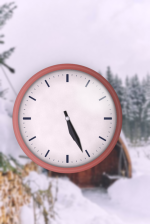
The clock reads 5h26
